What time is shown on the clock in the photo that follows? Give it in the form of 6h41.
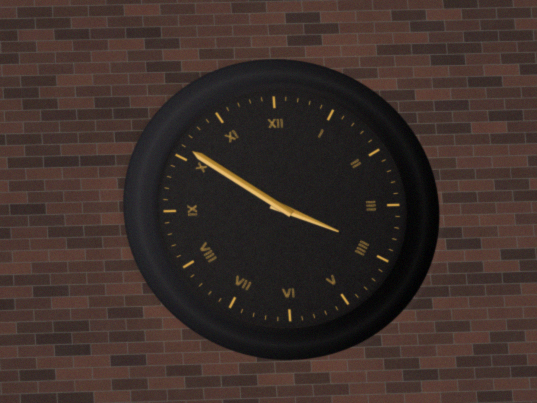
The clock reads 3h51
